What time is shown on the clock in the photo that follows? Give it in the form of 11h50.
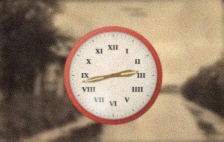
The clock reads 2h43
